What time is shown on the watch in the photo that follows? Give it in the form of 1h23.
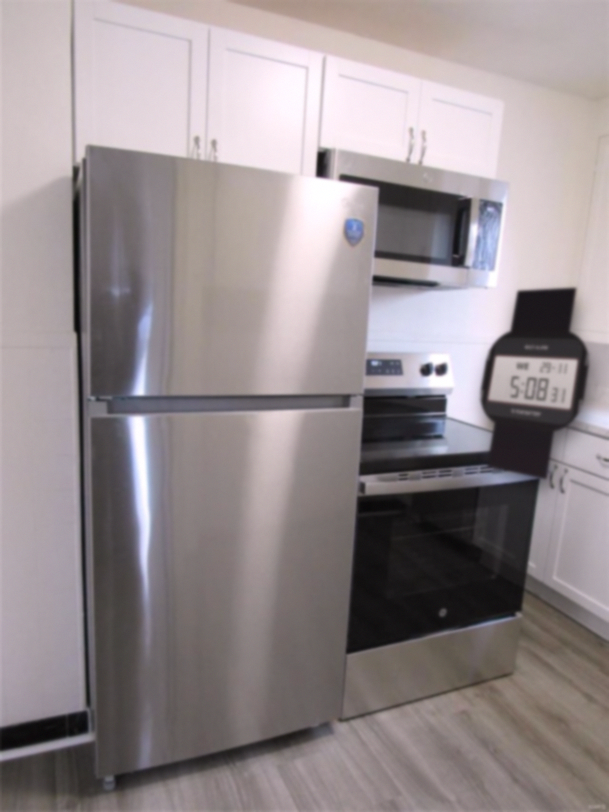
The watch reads 5h08
